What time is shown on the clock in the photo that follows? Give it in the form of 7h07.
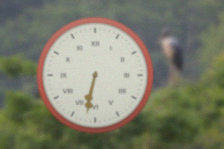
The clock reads 6h32
